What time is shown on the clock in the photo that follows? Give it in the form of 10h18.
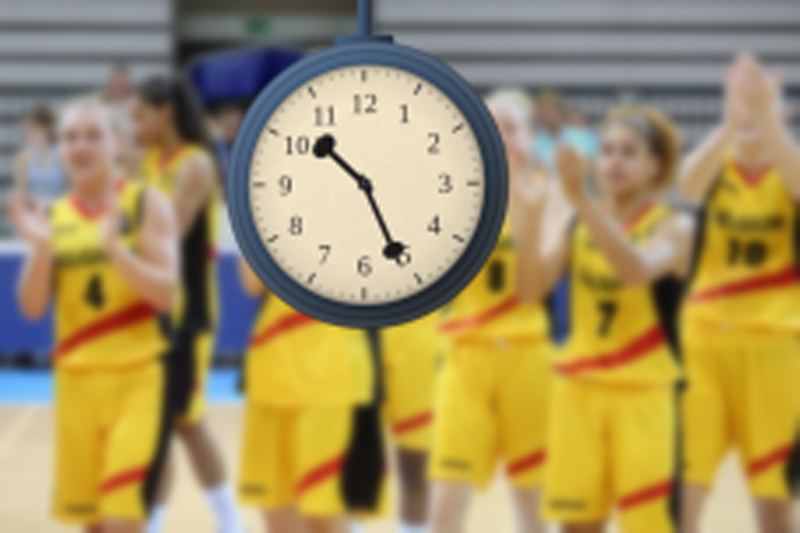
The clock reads 10h26
